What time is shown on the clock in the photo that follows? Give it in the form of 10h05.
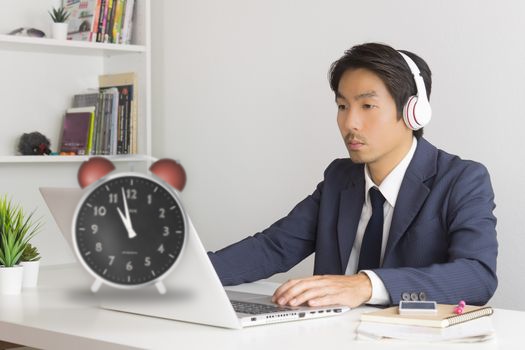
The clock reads 10h58
